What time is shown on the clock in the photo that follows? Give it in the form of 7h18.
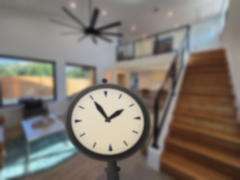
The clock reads 1h55
